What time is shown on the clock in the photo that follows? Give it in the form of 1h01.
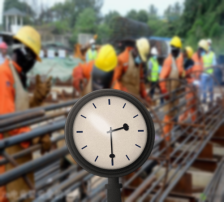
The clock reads 2h30
